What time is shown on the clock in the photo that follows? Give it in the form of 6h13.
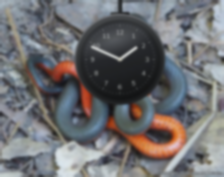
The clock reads 1h49
